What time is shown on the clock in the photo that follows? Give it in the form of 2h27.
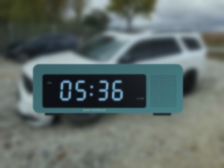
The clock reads 5h36
